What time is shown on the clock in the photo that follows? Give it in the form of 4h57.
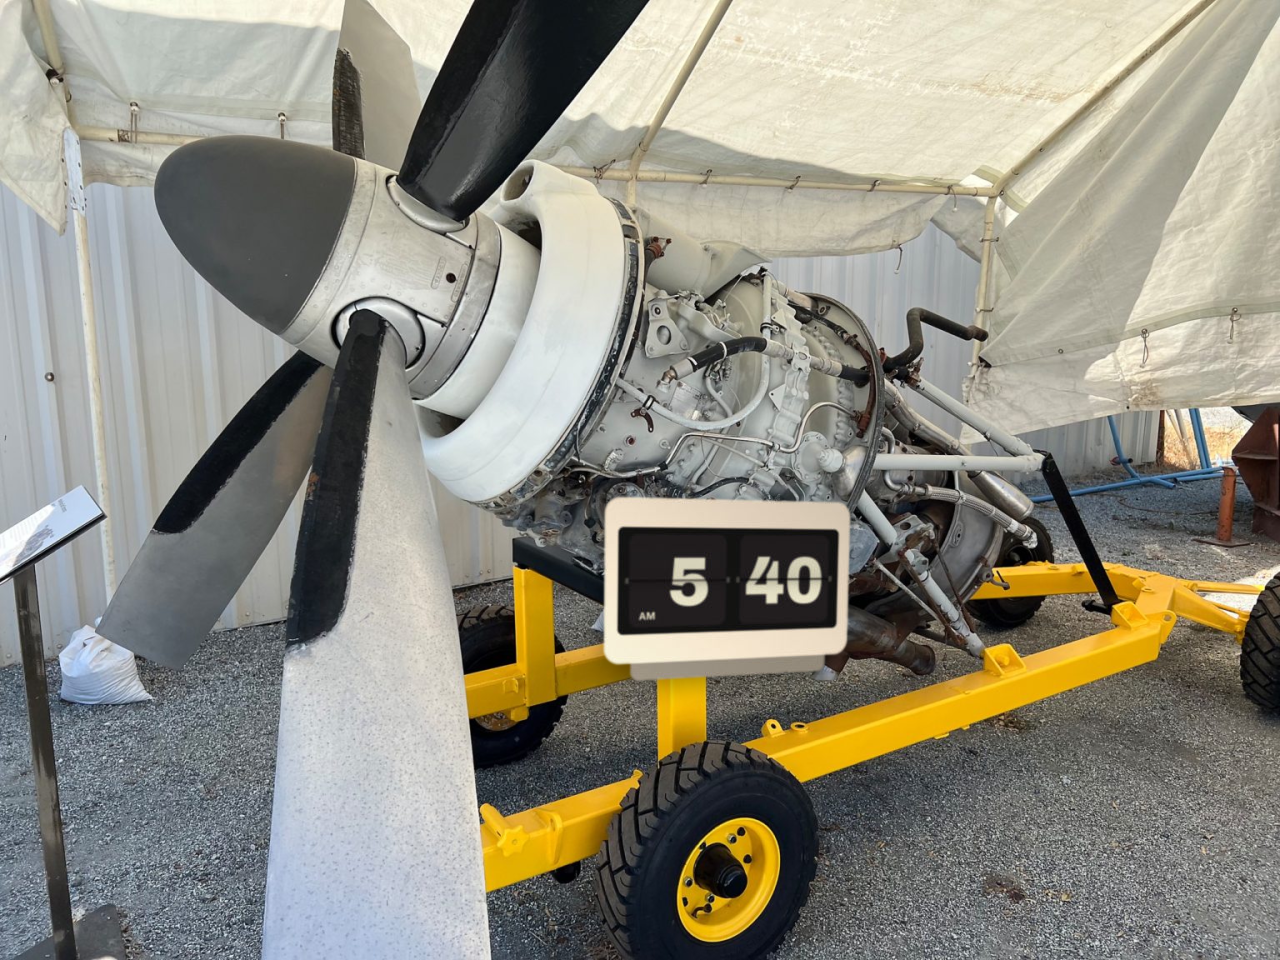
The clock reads 5h40
